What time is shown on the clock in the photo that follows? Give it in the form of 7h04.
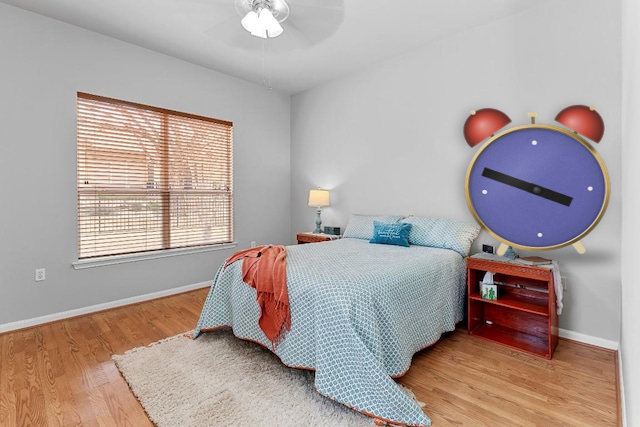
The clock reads 3h49
